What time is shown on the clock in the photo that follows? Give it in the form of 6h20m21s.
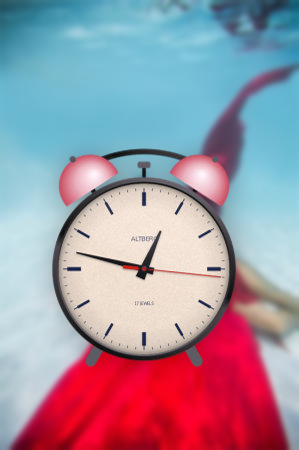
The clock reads 12h47m16s
